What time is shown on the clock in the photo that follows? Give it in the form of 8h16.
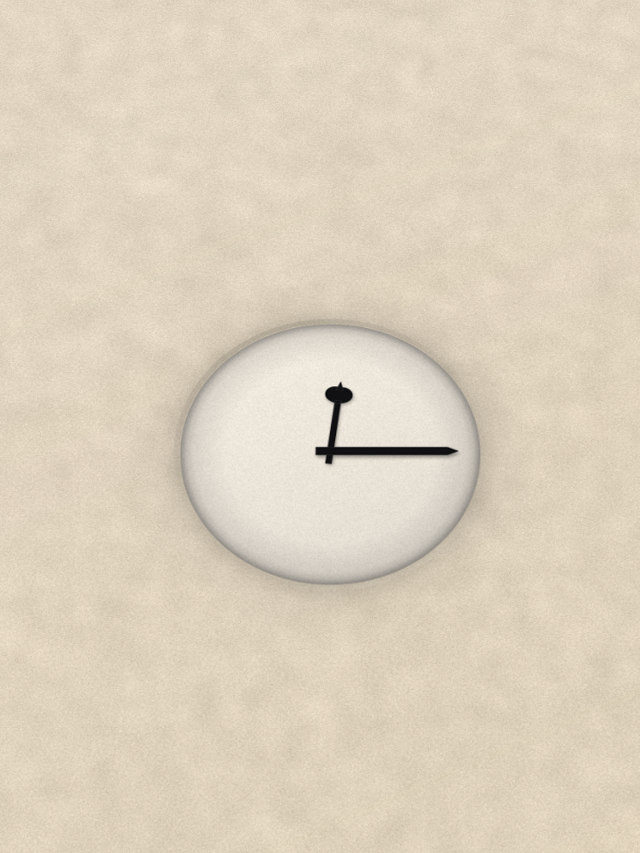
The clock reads 12h15
